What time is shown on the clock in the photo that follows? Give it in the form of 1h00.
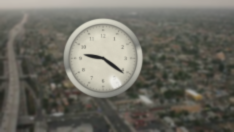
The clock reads 9h21
